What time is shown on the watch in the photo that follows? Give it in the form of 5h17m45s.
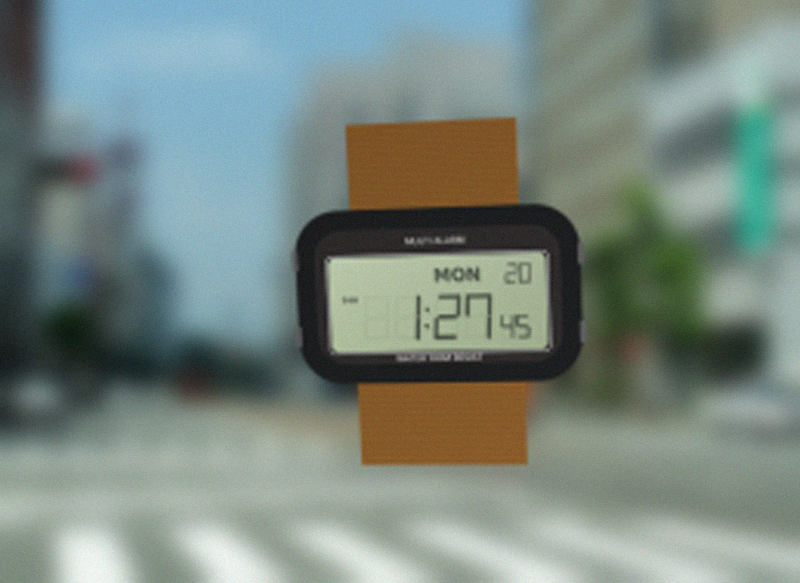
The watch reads 1h27m45s
